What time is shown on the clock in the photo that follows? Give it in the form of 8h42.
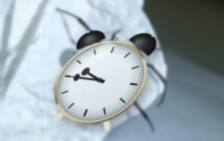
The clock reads 9h45
